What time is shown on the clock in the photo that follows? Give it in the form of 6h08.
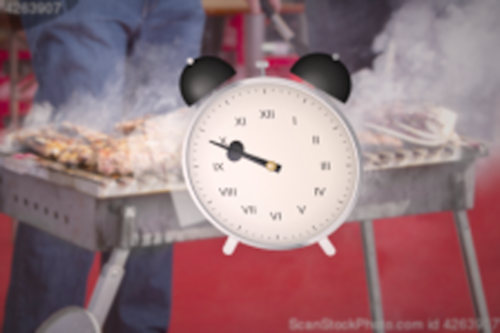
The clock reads 9h49
